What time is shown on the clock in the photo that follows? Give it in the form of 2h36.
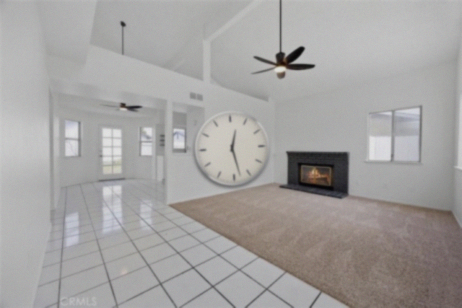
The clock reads 12h28
